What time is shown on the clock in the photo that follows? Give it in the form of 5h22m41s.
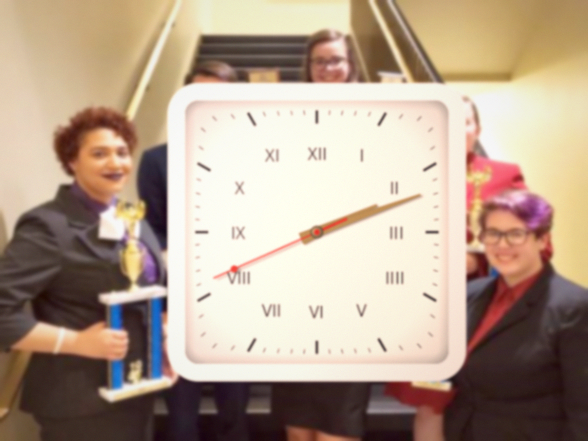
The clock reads 2h11m41s
